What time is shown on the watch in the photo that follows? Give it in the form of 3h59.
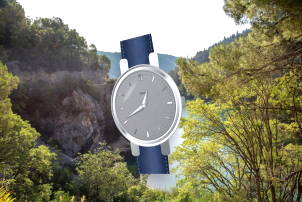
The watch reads 12h41
